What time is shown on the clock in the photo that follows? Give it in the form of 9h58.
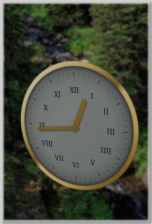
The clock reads 12h44
